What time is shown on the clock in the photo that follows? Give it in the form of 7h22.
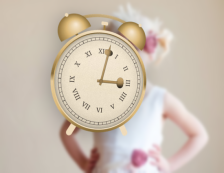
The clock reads 3h02
